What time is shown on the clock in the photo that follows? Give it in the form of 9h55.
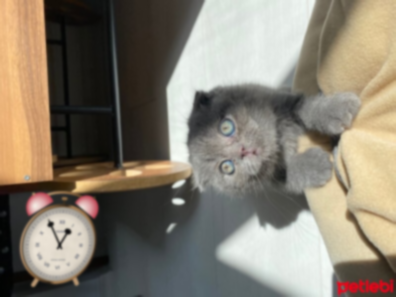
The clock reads 12h55
